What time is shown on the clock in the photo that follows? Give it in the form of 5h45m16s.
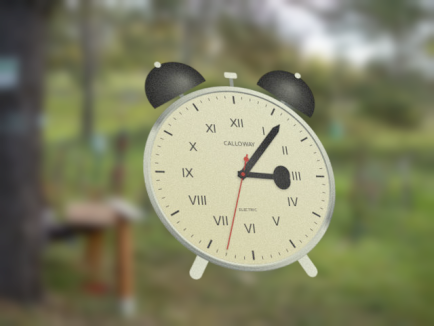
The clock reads 3h06m33s
